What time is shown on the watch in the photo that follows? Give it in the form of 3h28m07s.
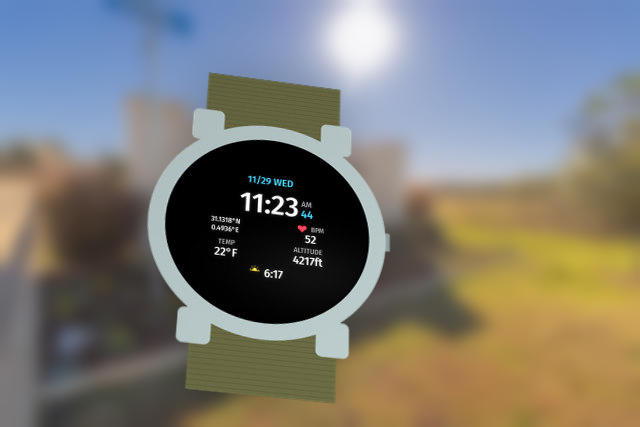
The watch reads 11h23m44s
